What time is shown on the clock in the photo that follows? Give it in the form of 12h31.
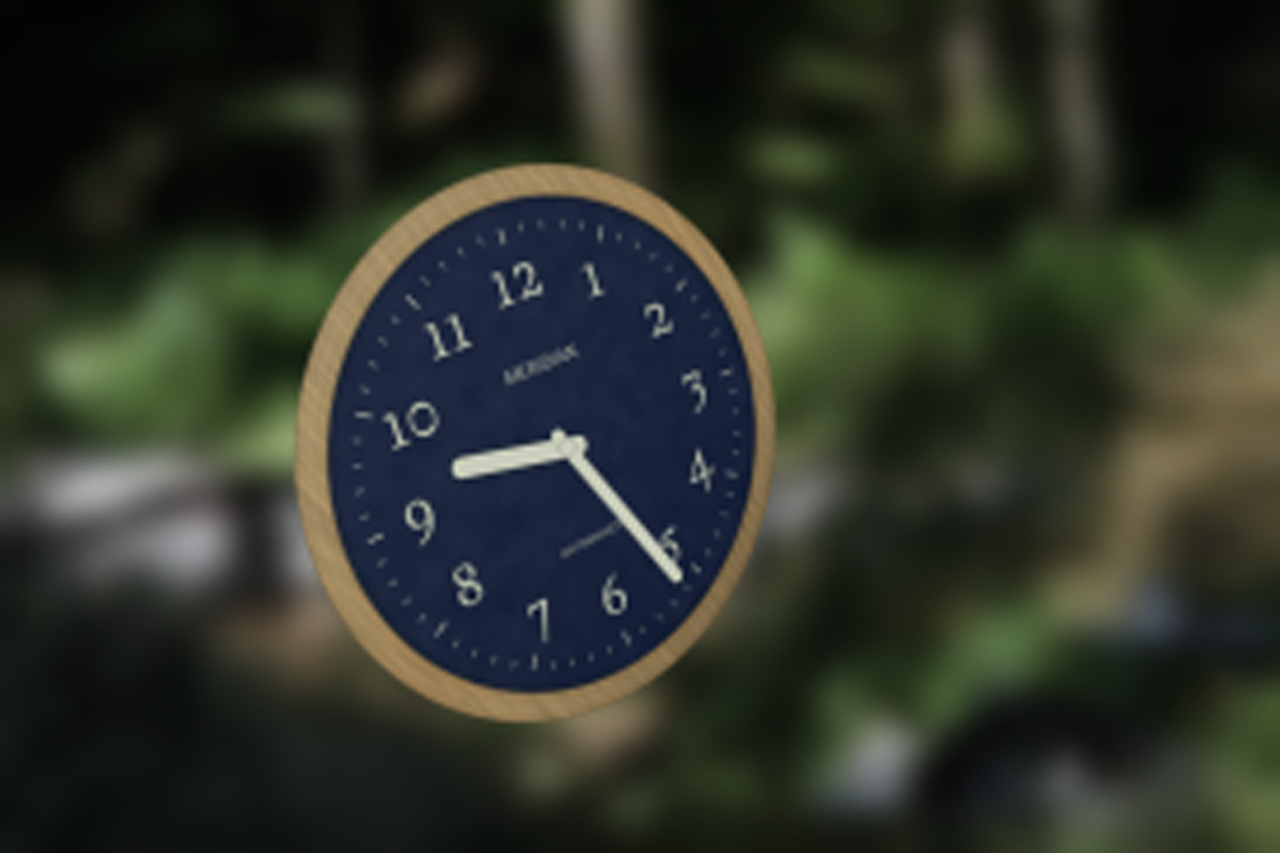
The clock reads 9h26
